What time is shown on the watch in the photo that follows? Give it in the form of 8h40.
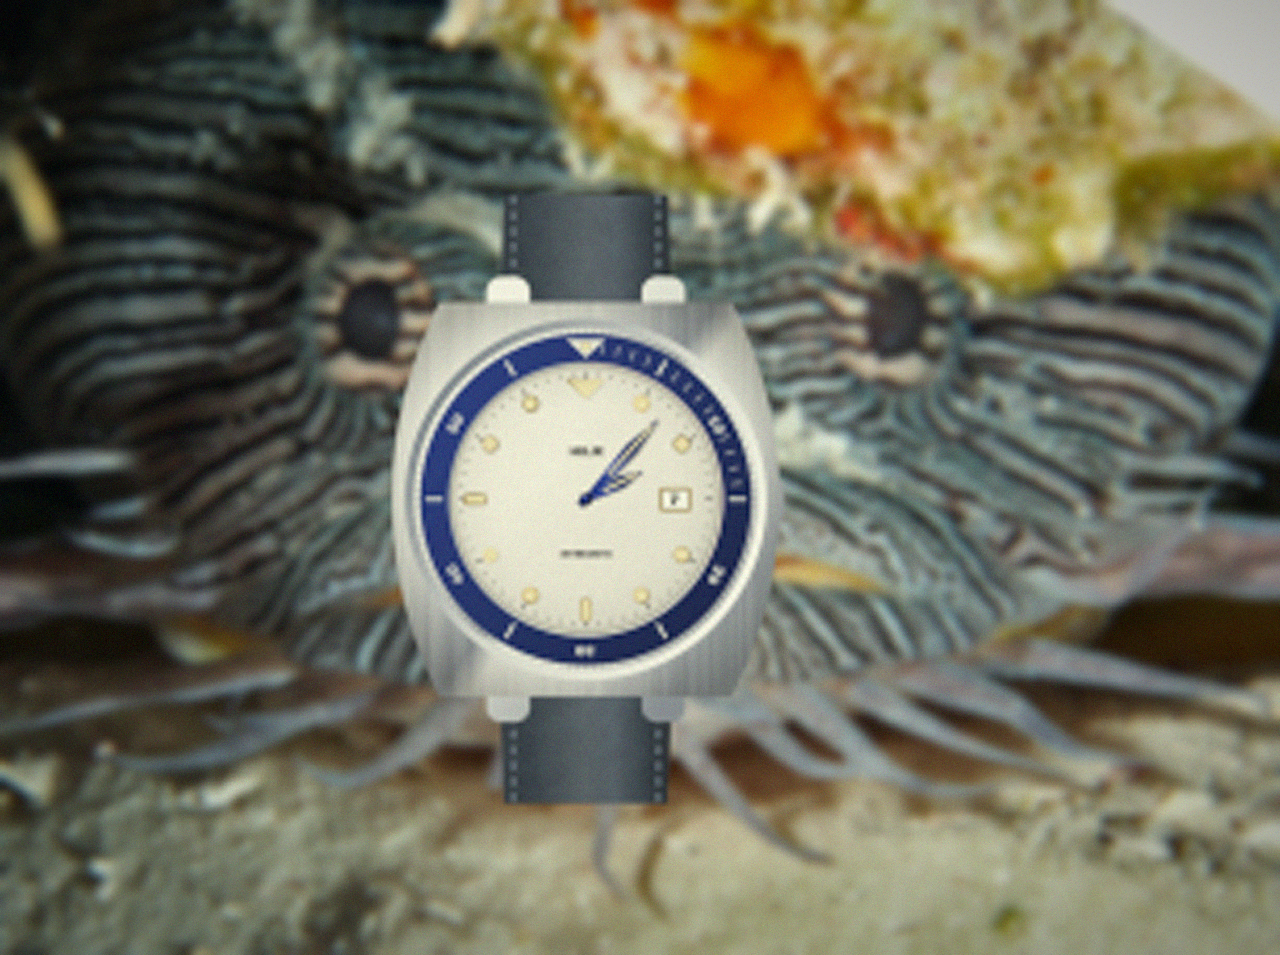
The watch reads 2h07
